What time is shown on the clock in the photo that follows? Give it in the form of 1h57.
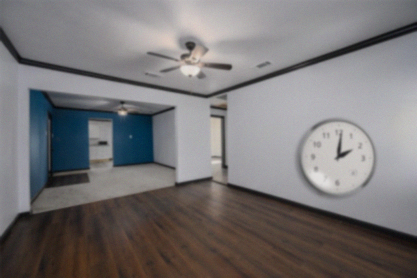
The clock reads 2h01
